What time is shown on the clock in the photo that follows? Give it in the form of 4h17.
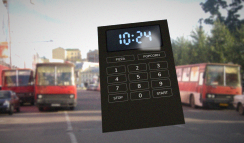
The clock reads 10h24
